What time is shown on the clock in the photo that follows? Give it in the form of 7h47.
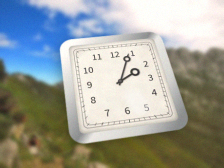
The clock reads 2h04
